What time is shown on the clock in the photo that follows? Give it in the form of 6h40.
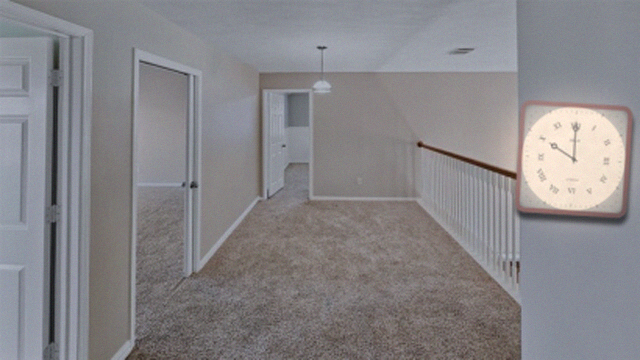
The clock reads 10h00
